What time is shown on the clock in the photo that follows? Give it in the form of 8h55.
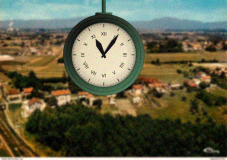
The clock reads 11h06
